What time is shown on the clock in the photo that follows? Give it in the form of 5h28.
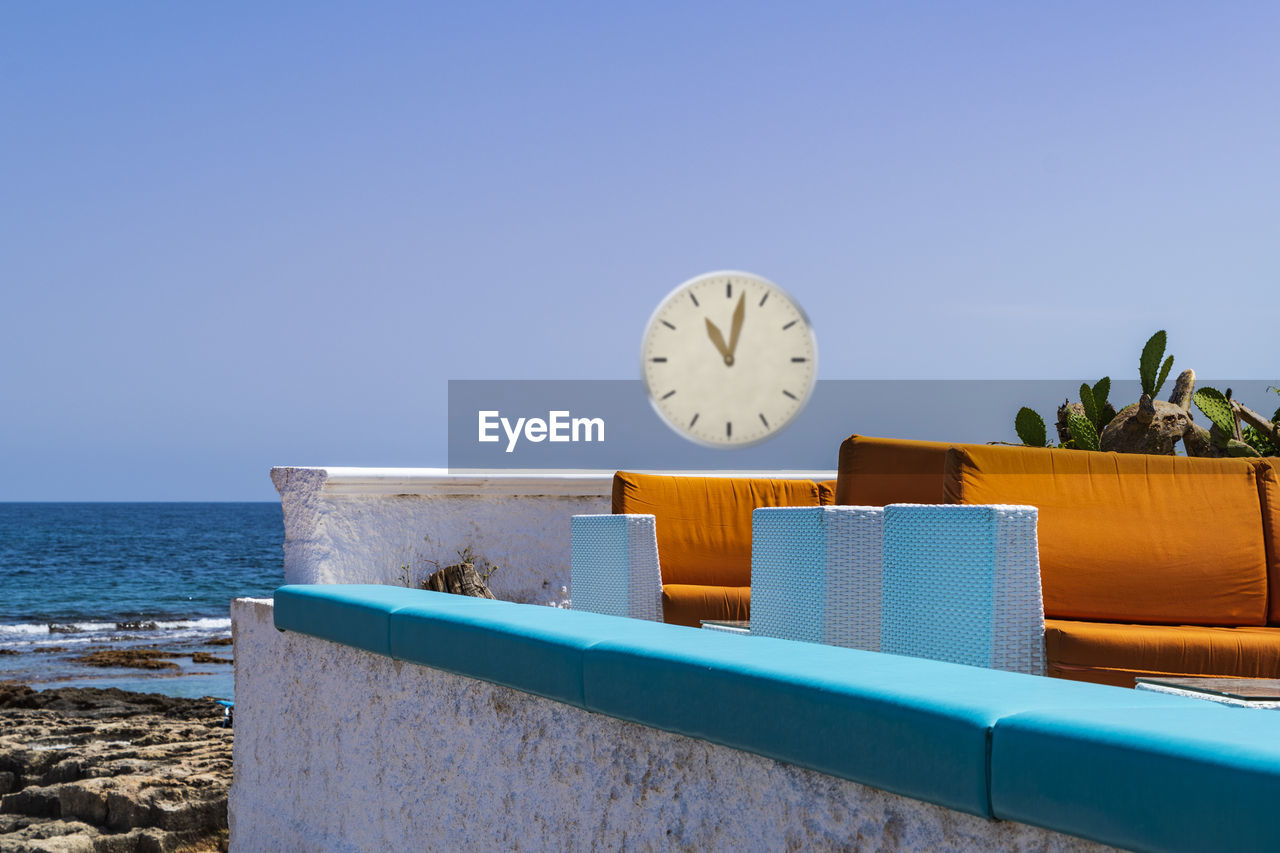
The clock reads 11h02
